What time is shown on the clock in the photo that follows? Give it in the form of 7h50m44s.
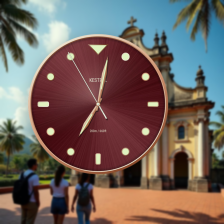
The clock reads 7h01m55s
